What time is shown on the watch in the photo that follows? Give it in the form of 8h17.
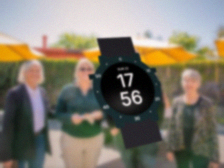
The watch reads 17h56
